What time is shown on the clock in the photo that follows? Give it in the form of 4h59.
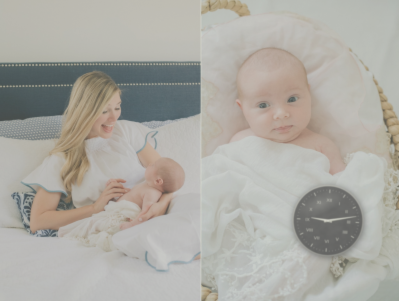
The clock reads 9h13
